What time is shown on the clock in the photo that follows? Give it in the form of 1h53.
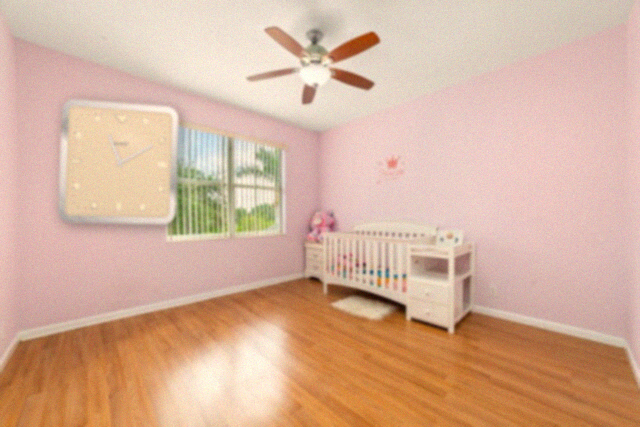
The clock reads 11h10
